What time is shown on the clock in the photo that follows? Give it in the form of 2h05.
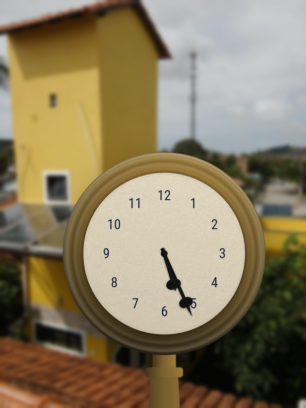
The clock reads 5h26
